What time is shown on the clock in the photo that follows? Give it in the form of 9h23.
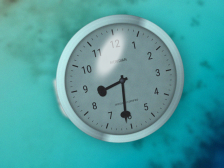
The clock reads 8h31
